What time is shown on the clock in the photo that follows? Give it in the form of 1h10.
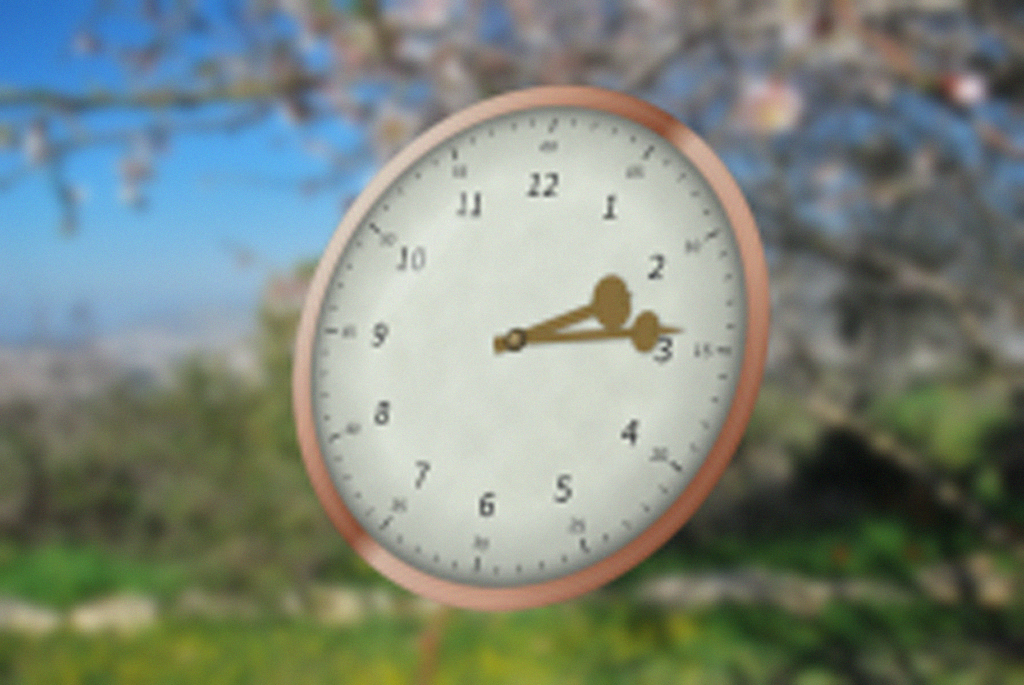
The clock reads 2h14
